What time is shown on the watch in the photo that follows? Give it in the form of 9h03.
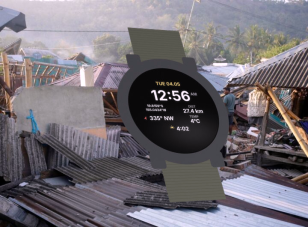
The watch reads 12h56
